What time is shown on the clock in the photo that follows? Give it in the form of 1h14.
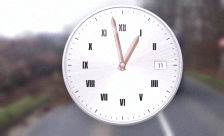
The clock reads 12h58
